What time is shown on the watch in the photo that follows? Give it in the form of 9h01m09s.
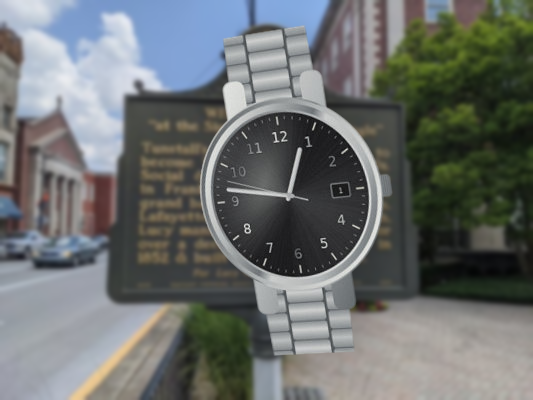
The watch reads 12h46m48s
